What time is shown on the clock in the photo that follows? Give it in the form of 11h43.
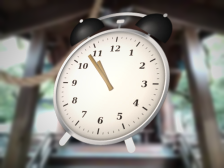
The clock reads 10h53
